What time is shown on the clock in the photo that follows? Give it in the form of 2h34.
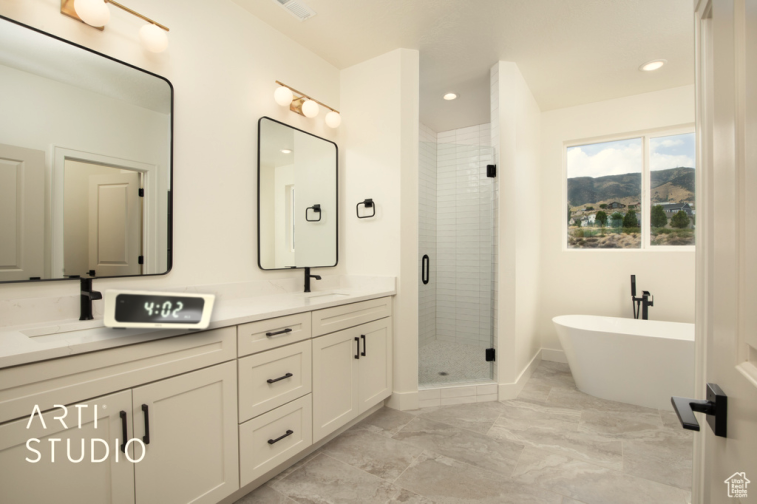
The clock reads 4h02
